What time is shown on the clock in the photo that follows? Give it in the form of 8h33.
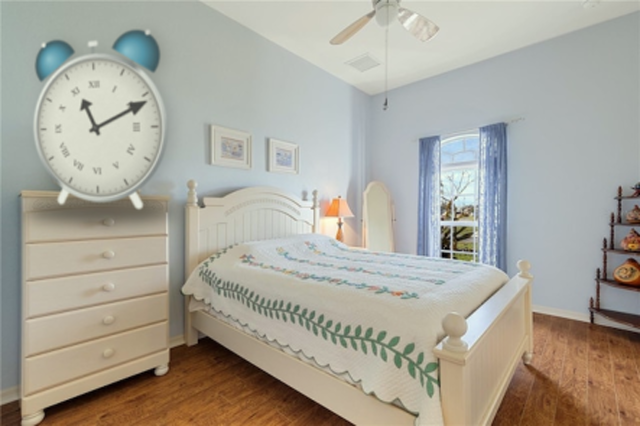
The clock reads 11h11
